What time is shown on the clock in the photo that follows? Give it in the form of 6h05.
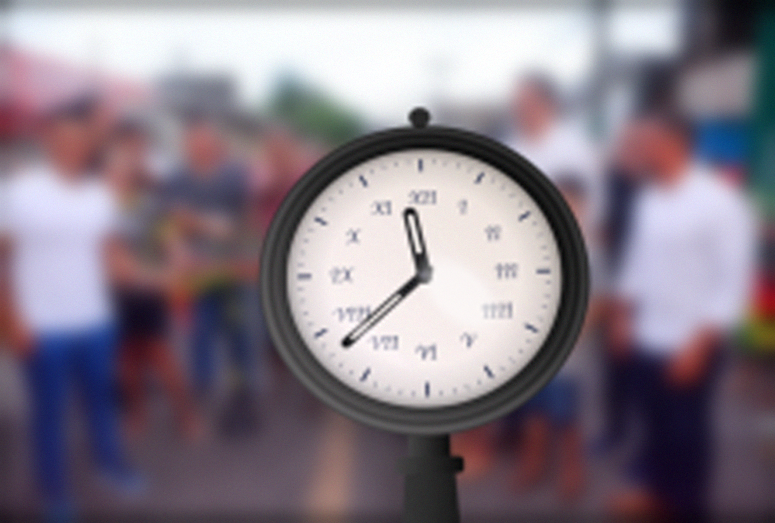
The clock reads 11h38
